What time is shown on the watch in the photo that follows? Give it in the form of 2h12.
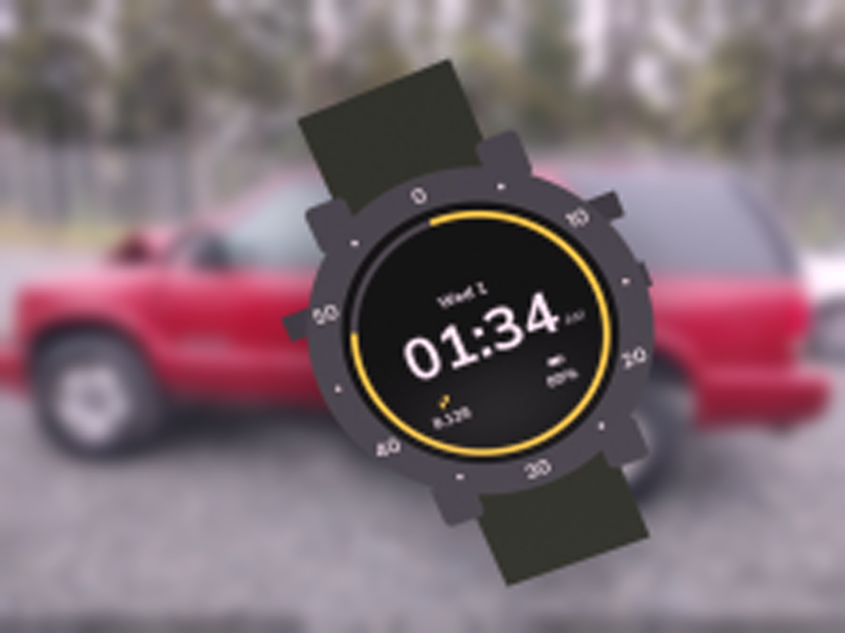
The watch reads 1h34
